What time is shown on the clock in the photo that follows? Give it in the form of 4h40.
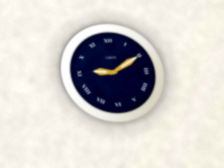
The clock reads 9h10
